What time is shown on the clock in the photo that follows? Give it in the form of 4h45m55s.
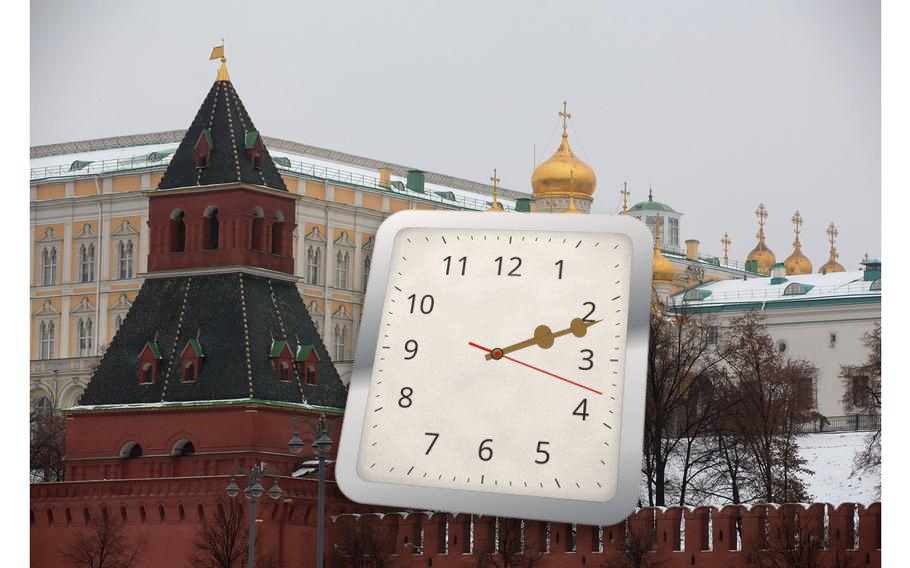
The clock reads 2h11m18s
